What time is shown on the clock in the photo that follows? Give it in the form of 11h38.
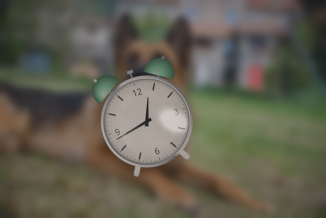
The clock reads 12h43
